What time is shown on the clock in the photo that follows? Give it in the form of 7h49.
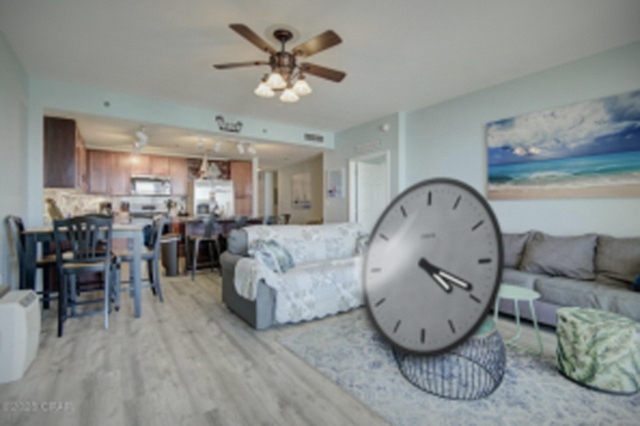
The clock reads 4h19
